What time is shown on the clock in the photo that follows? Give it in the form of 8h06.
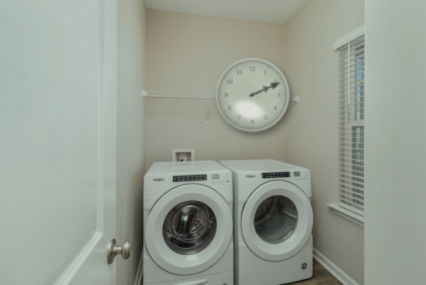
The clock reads 2h11
